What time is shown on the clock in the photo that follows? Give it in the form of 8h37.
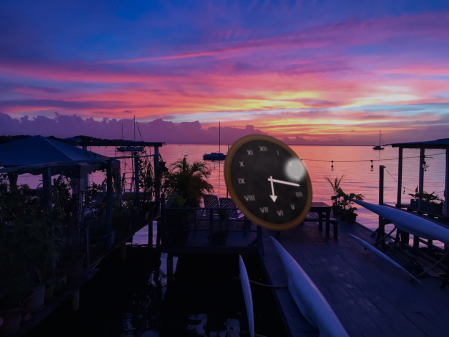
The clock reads 6h17
